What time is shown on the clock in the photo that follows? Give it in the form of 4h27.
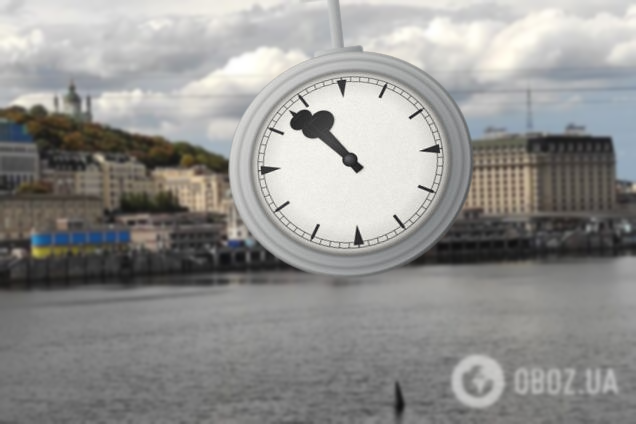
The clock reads 10h53
